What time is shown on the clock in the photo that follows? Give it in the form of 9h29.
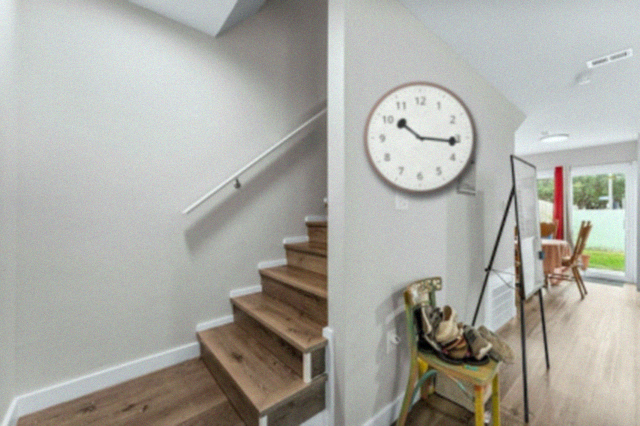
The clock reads 10h16
